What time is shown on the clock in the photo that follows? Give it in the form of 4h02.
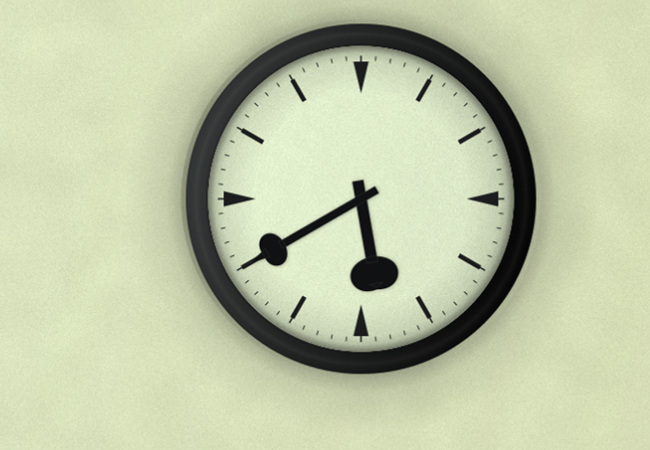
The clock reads 5h40
